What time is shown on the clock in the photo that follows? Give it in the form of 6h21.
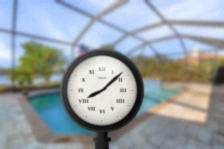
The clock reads 8h08
